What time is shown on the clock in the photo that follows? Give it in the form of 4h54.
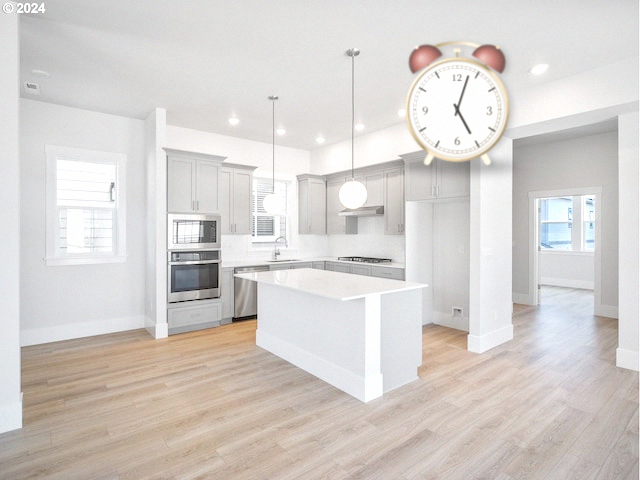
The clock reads 5h03
